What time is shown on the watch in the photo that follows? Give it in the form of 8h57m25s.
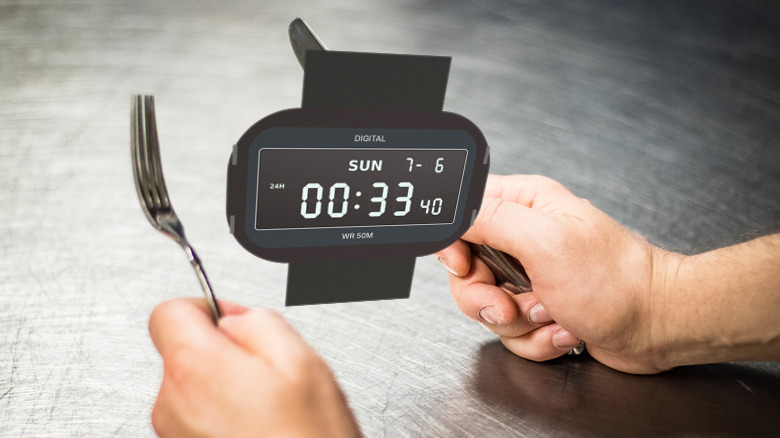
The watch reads 0h33m40s
